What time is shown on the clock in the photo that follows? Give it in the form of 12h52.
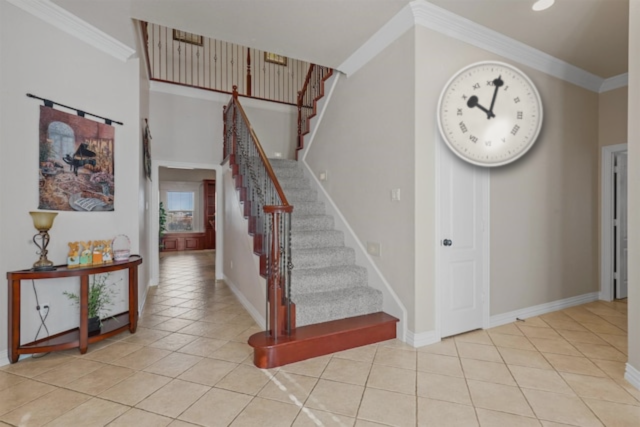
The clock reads 10h02
